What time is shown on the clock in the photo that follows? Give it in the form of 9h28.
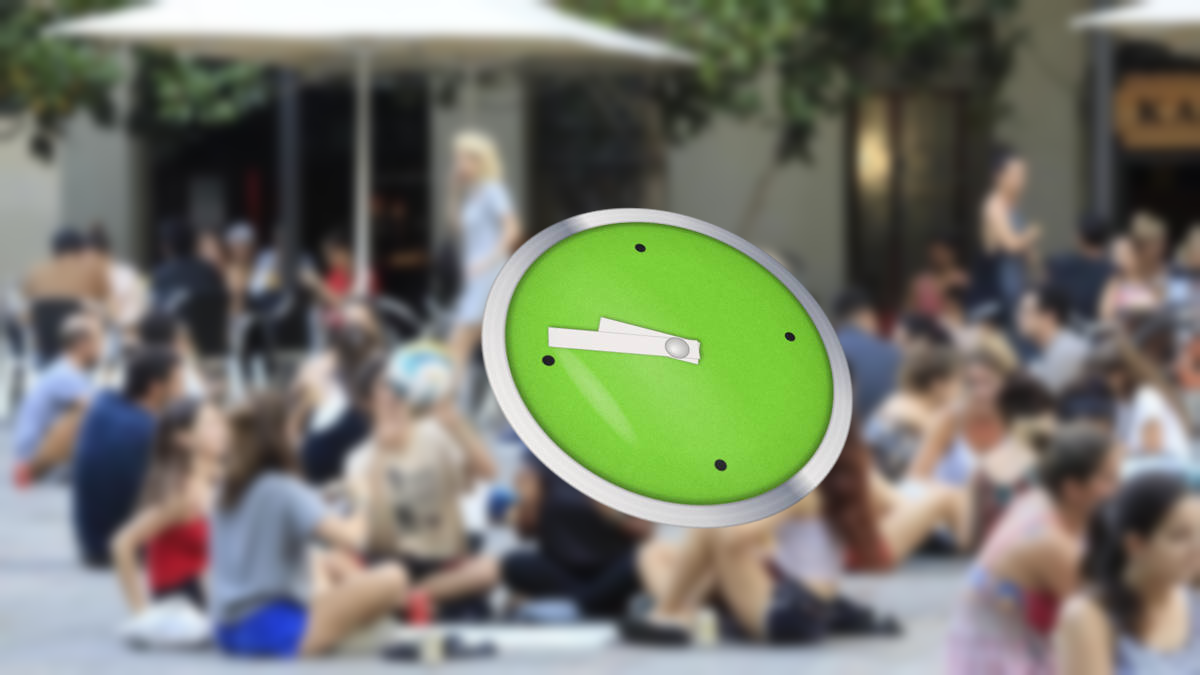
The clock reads 9h47
